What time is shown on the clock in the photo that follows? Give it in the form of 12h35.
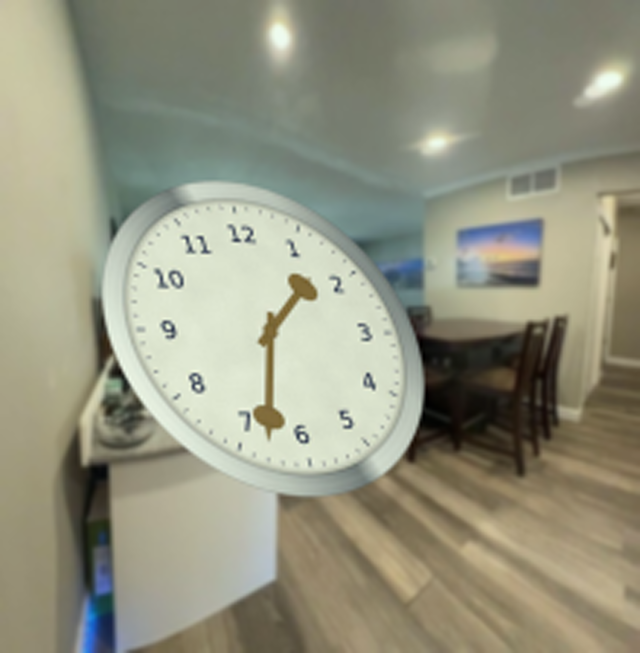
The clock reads 1h33
